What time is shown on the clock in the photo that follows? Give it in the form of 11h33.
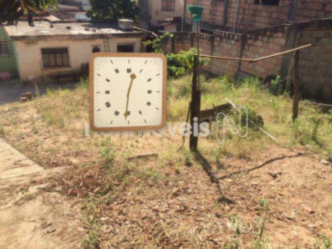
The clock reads 12h31
